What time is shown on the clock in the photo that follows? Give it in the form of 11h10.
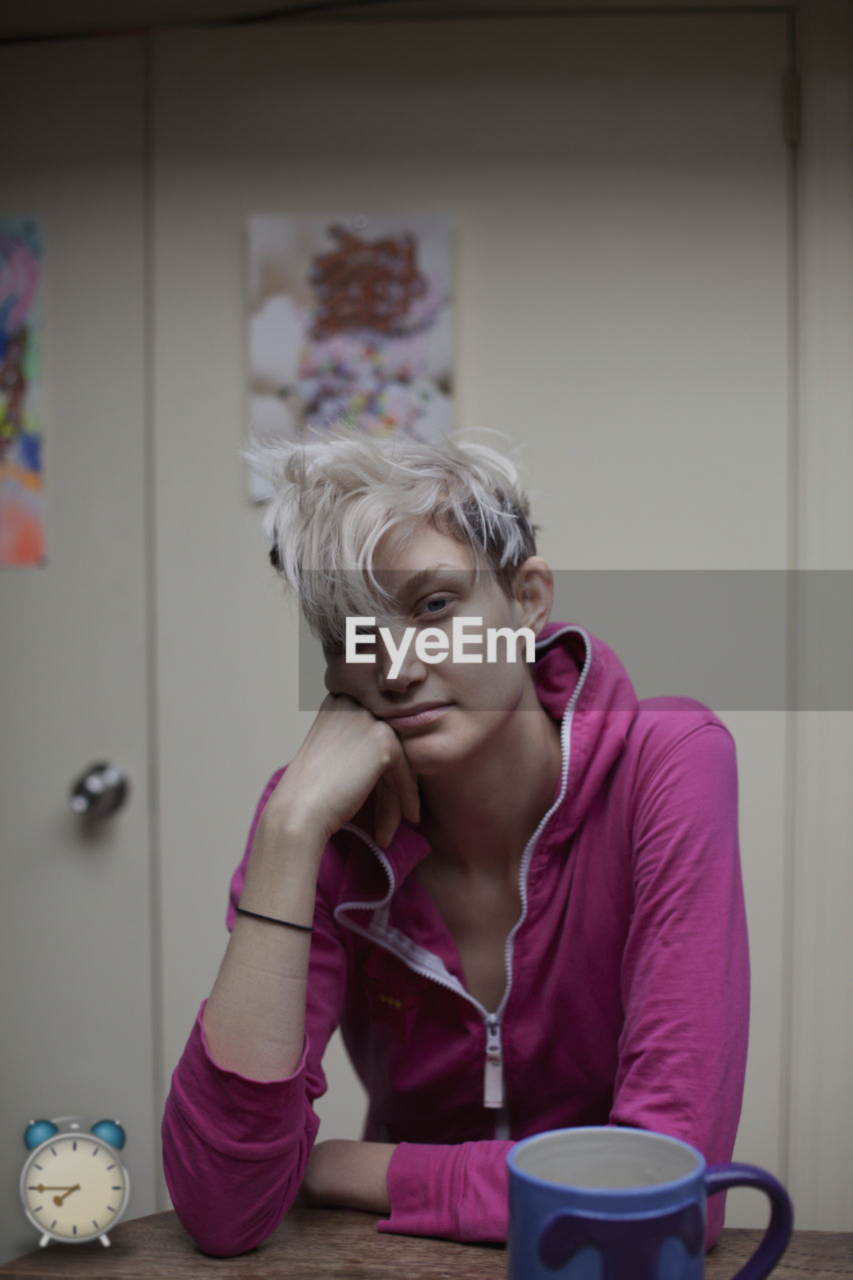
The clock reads 7h45
